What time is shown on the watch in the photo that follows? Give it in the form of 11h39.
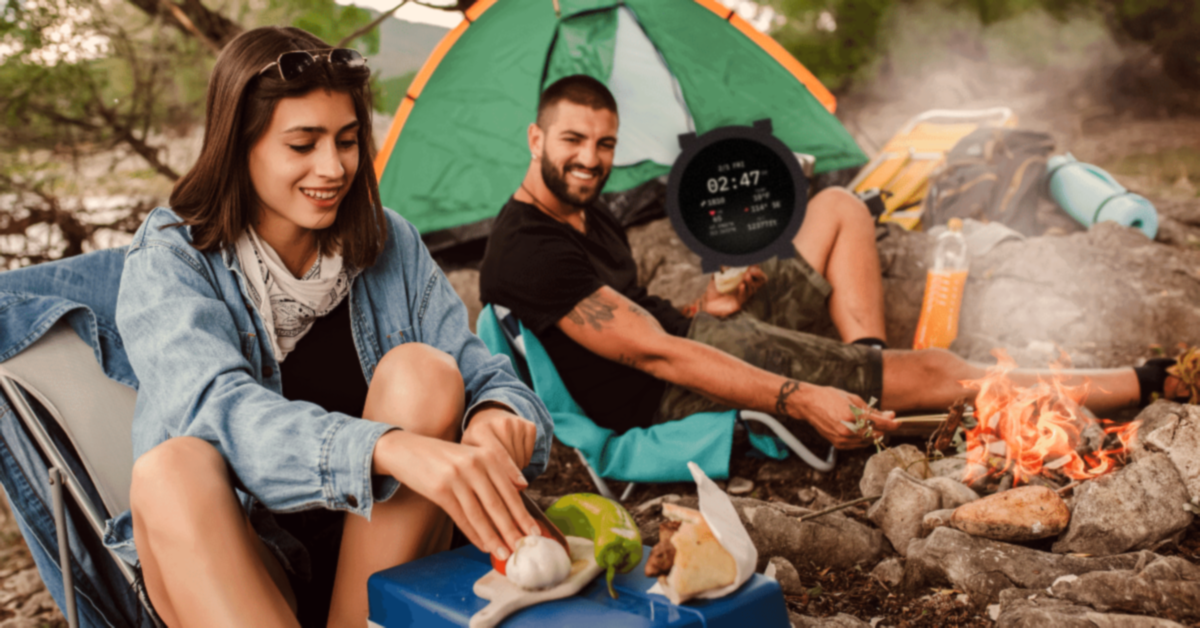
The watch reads 2h47
